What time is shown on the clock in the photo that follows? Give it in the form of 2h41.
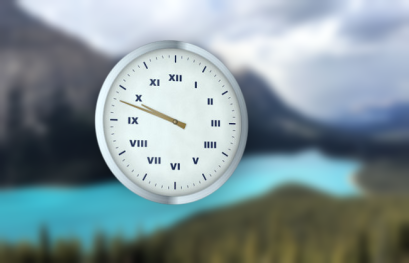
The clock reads 9h48
